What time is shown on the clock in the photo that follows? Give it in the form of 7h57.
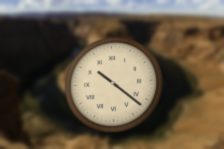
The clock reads 10h22
